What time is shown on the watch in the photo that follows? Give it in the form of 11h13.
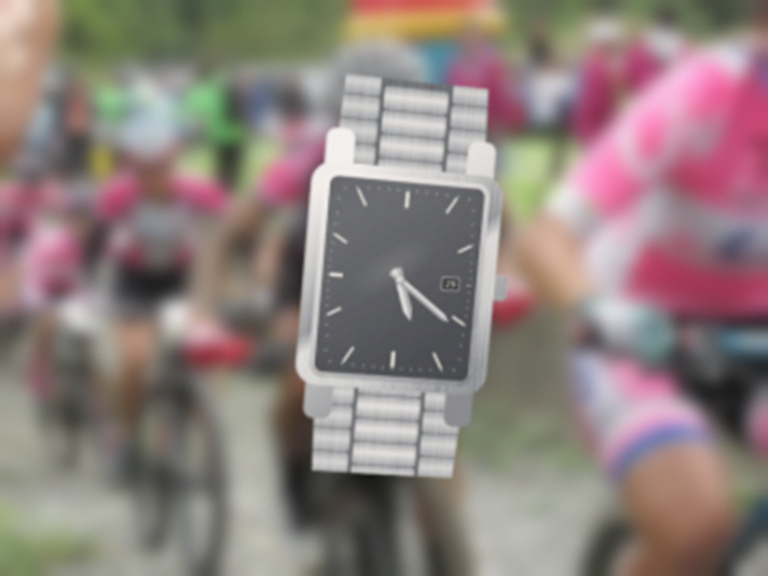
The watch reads 5h21
